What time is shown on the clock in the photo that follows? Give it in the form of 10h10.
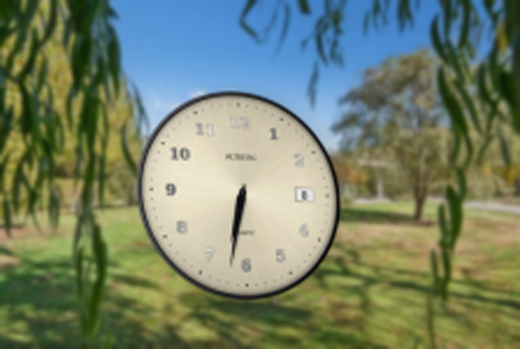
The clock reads 6h32
